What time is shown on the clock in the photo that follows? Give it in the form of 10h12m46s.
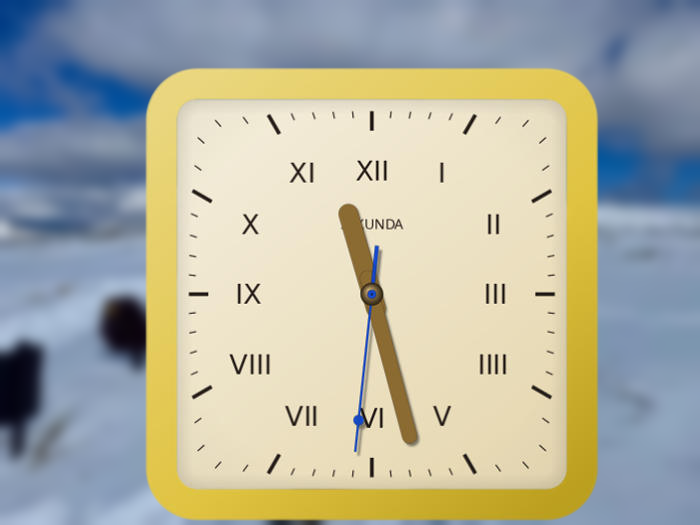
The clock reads 11h27m31s
